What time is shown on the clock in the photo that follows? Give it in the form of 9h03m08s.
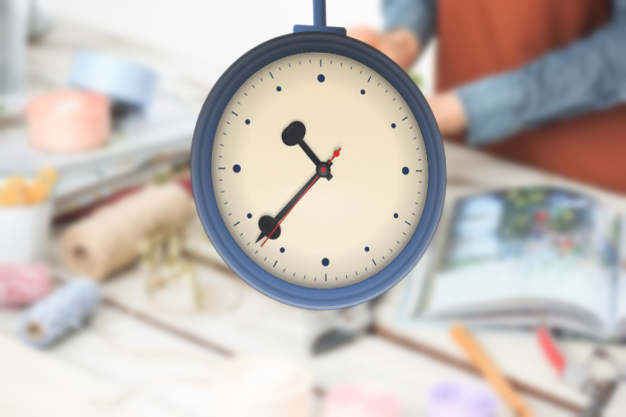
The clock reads 10h37m37s
